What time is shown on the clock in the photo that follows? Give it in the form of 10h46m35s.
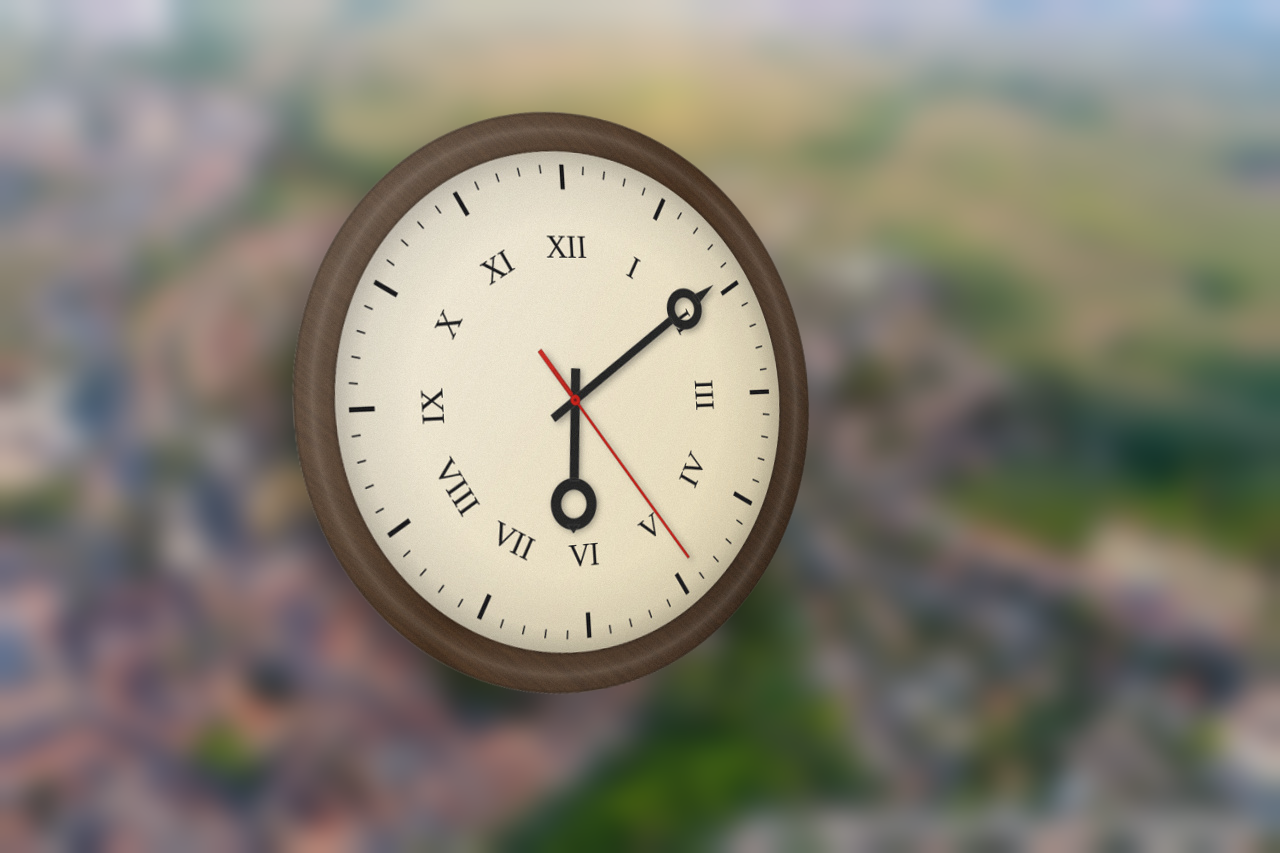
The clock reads 6h09m24s
